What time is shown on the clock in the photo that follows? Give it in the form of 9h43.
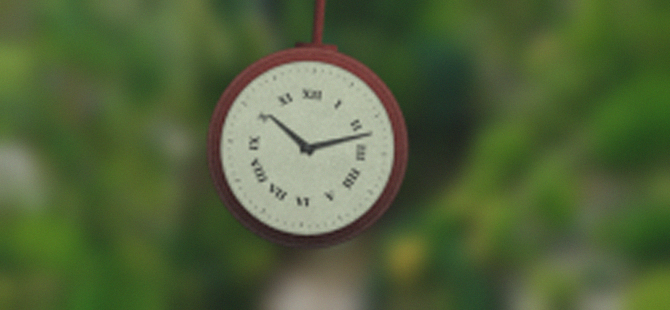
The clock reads 10h12
